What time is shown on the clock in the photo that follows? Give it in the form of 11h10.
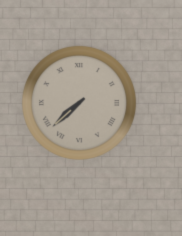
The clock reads 7h38
